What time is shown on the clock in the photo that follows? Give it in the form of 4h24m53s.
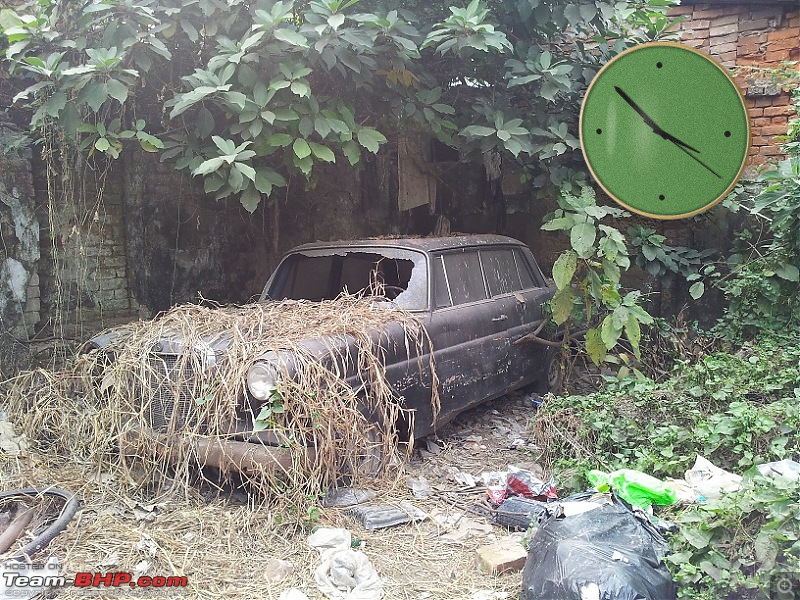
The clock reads 3h52m21s
